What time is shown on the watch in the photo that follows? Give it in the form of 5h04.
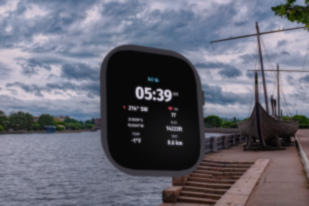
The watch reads 5h39
